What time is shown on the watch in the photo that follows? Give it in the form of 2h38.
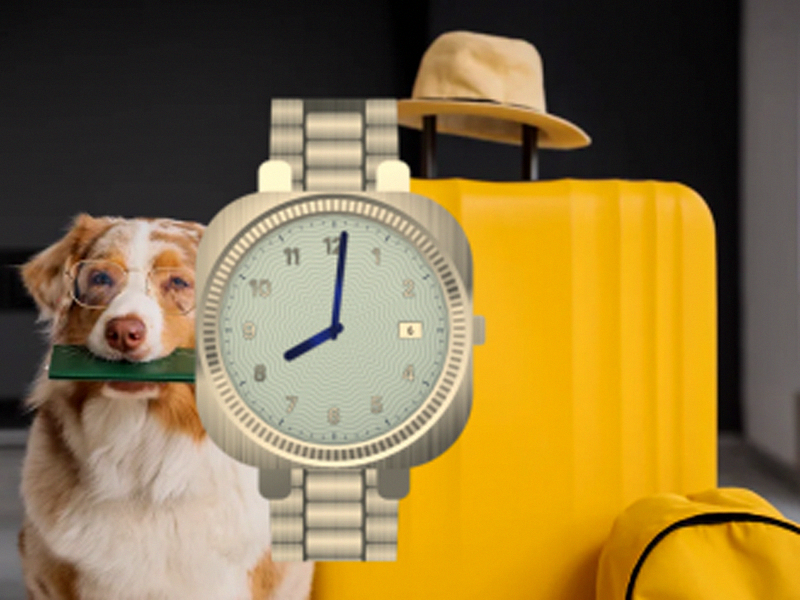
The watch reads 8h01
